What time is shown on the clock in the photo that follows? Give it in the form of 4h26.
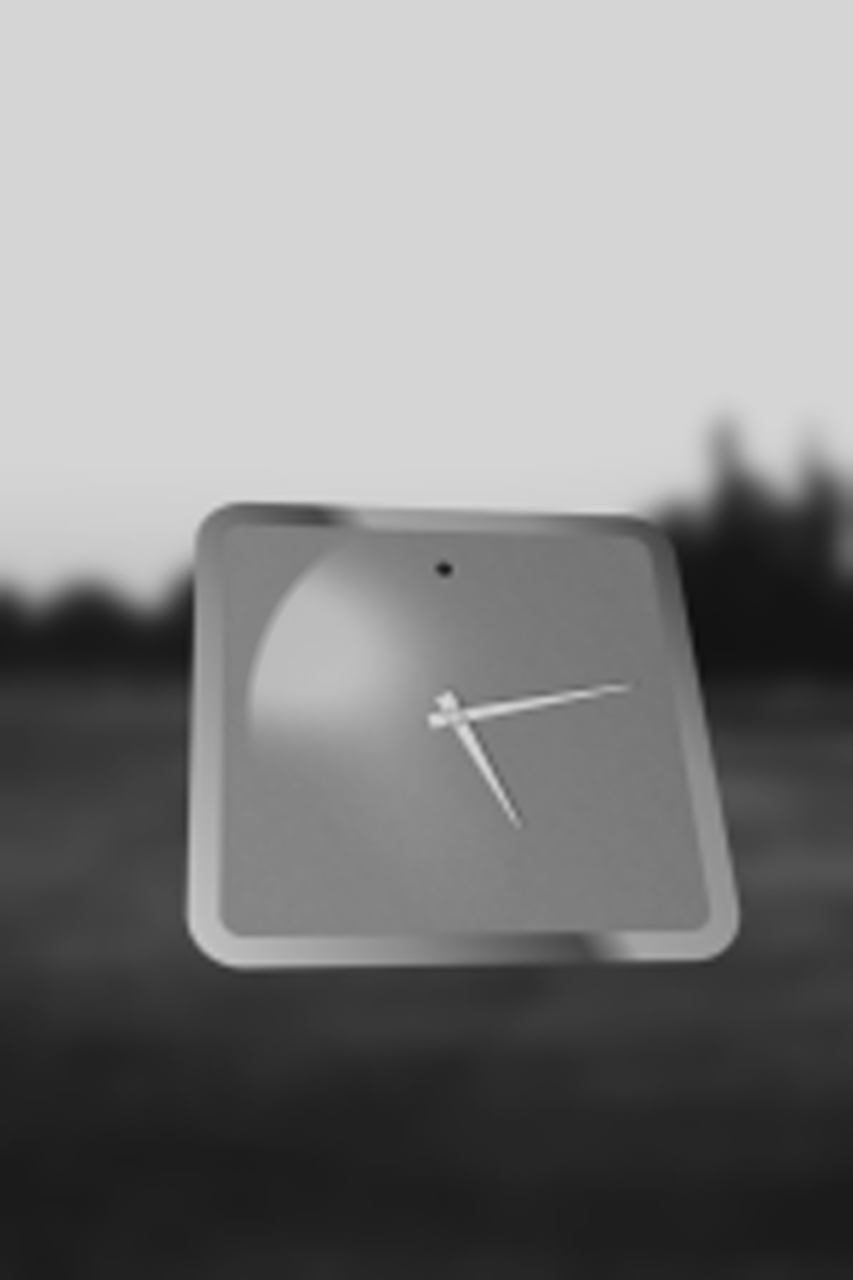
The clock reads 5h13
